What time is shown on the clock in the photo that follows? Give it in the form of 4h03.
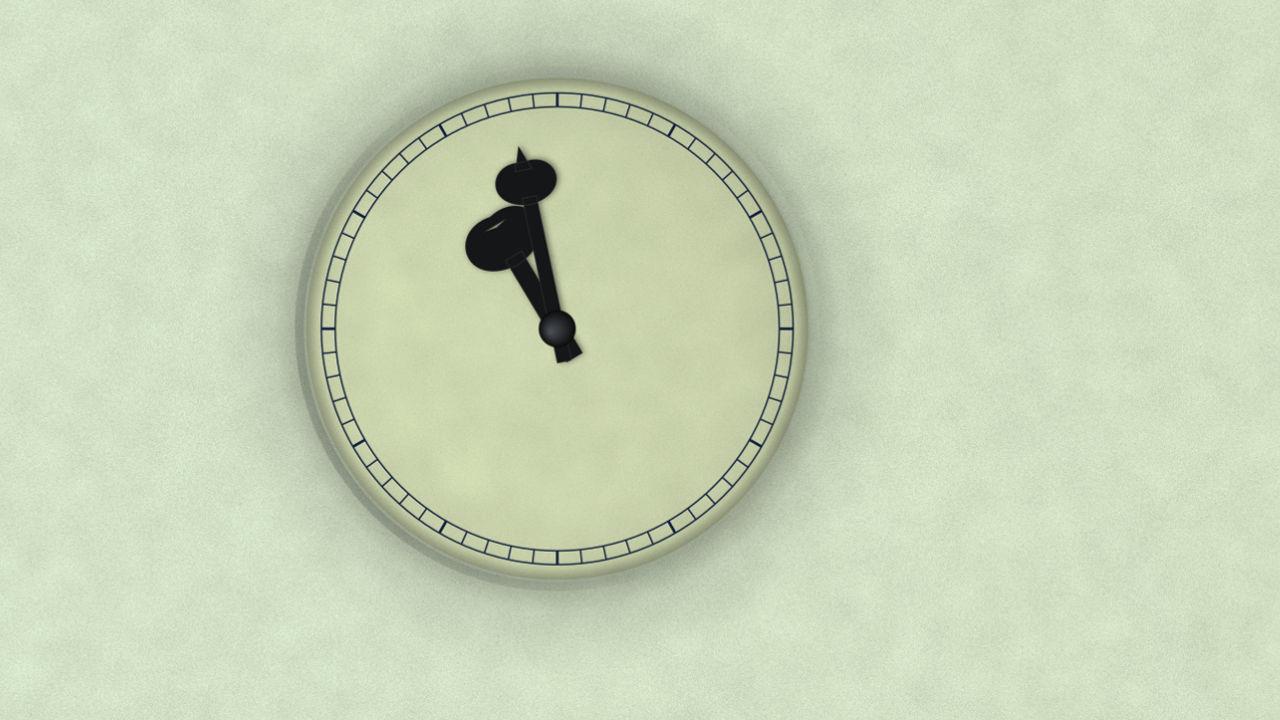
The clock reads 10h58
